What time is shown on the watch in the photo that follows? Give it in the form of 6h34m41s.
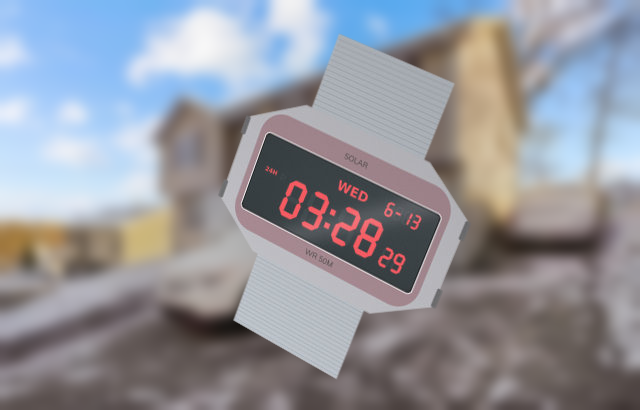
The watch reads 3h28m29s
